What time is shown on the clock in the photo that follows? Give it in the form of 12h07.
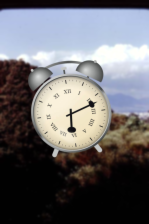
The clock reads 6h12
